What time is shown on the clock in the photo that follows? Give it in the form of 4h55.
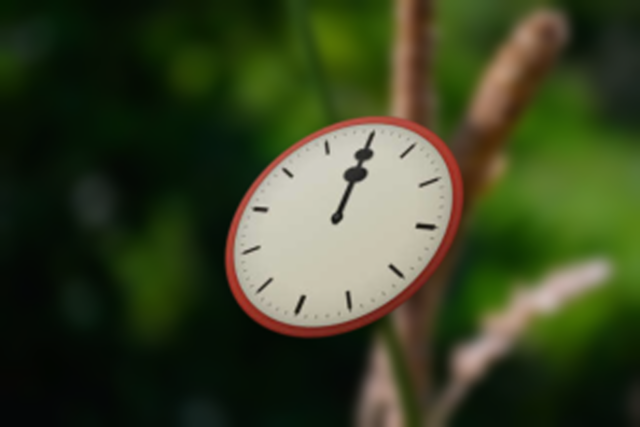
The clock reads 12h00
